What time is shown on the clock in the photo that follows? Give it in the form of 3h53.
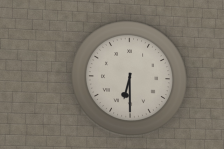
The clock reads 6h30
